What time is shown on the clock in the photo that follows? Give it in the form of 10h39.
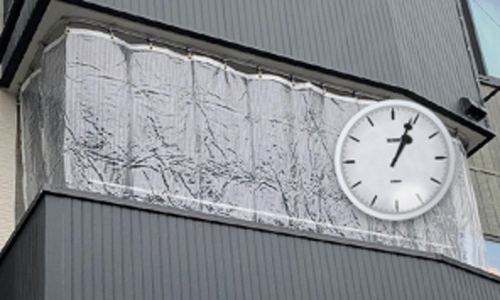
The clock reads 1h04
